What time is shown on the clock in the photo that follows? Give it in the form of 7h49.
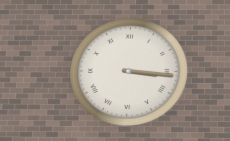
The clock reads 3h16
